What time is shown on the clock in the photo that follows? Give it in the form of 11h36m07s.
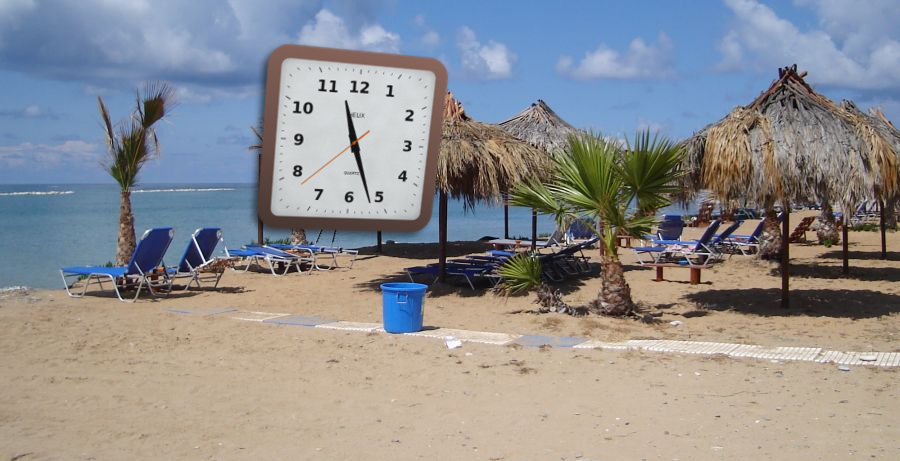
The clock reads 11h26m38s
